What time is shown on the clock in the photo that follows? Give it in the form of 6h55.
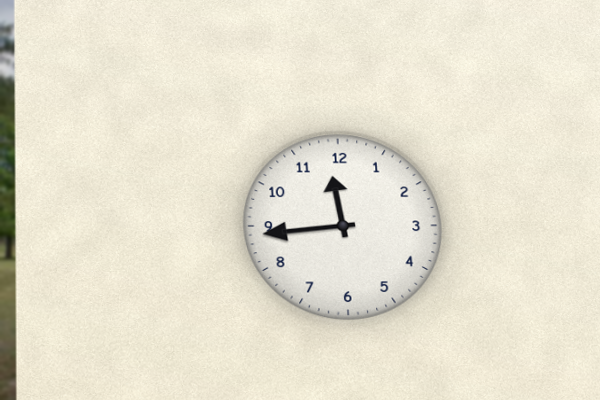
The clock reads 11h44
